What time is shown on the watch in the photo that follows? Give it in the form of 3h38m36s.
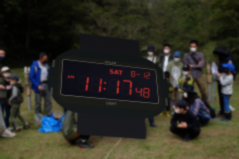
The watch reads 11h17m48s
